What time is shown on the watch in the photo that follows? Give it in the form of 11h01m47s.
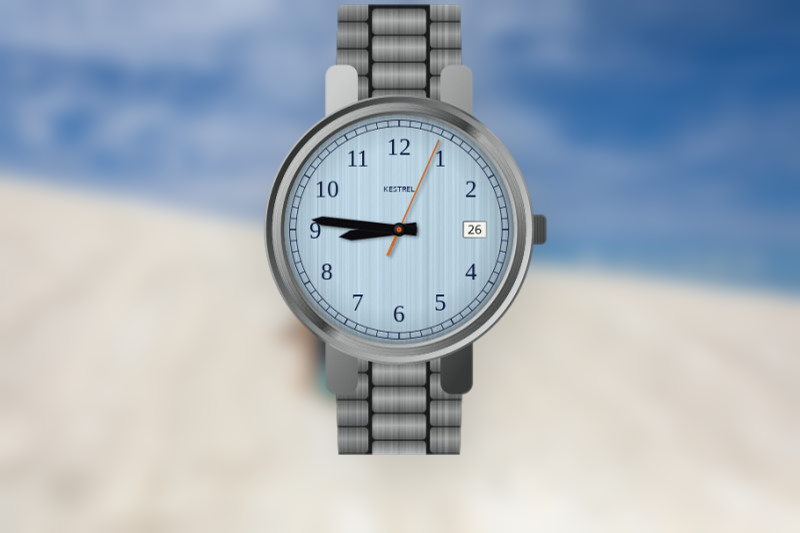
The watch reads 8h46m04s
